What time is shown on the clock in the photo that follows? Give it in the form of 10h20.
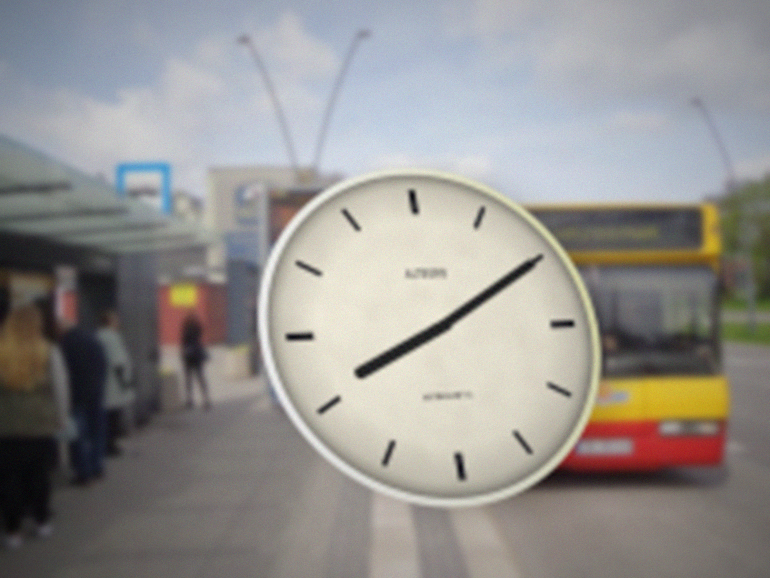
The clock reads 8h10
